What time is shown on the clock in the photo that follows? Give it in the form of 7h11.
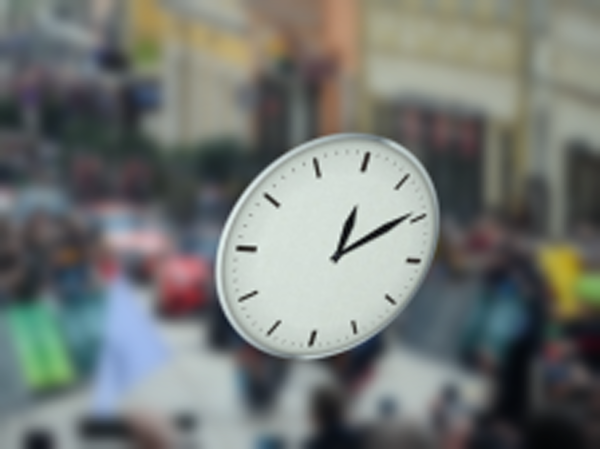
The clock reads 12h09
